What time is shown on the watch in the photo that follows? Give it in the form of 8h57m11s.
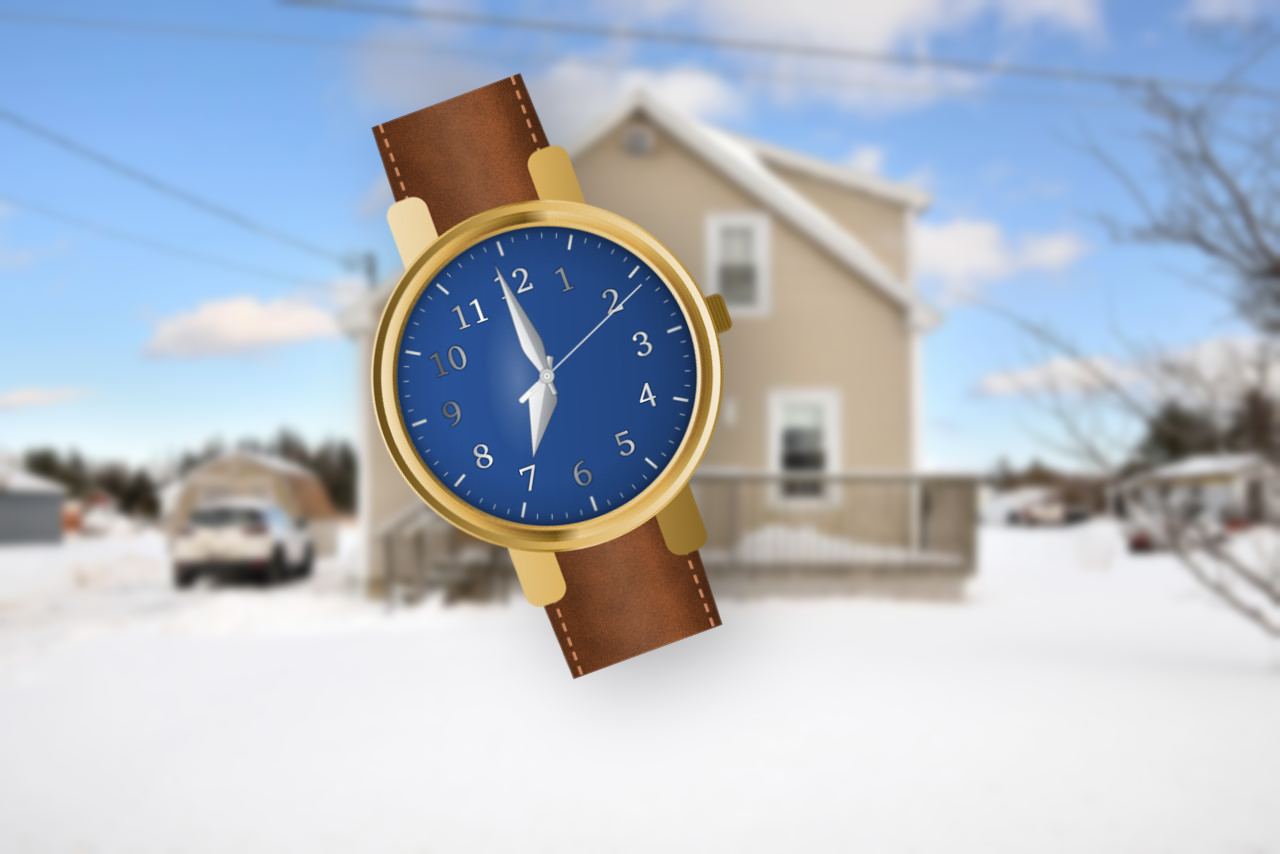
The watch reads 6h59m11s
